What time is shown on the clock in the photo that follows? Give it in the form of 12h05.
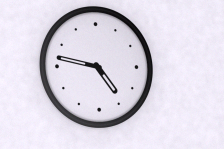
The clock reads 4h47
